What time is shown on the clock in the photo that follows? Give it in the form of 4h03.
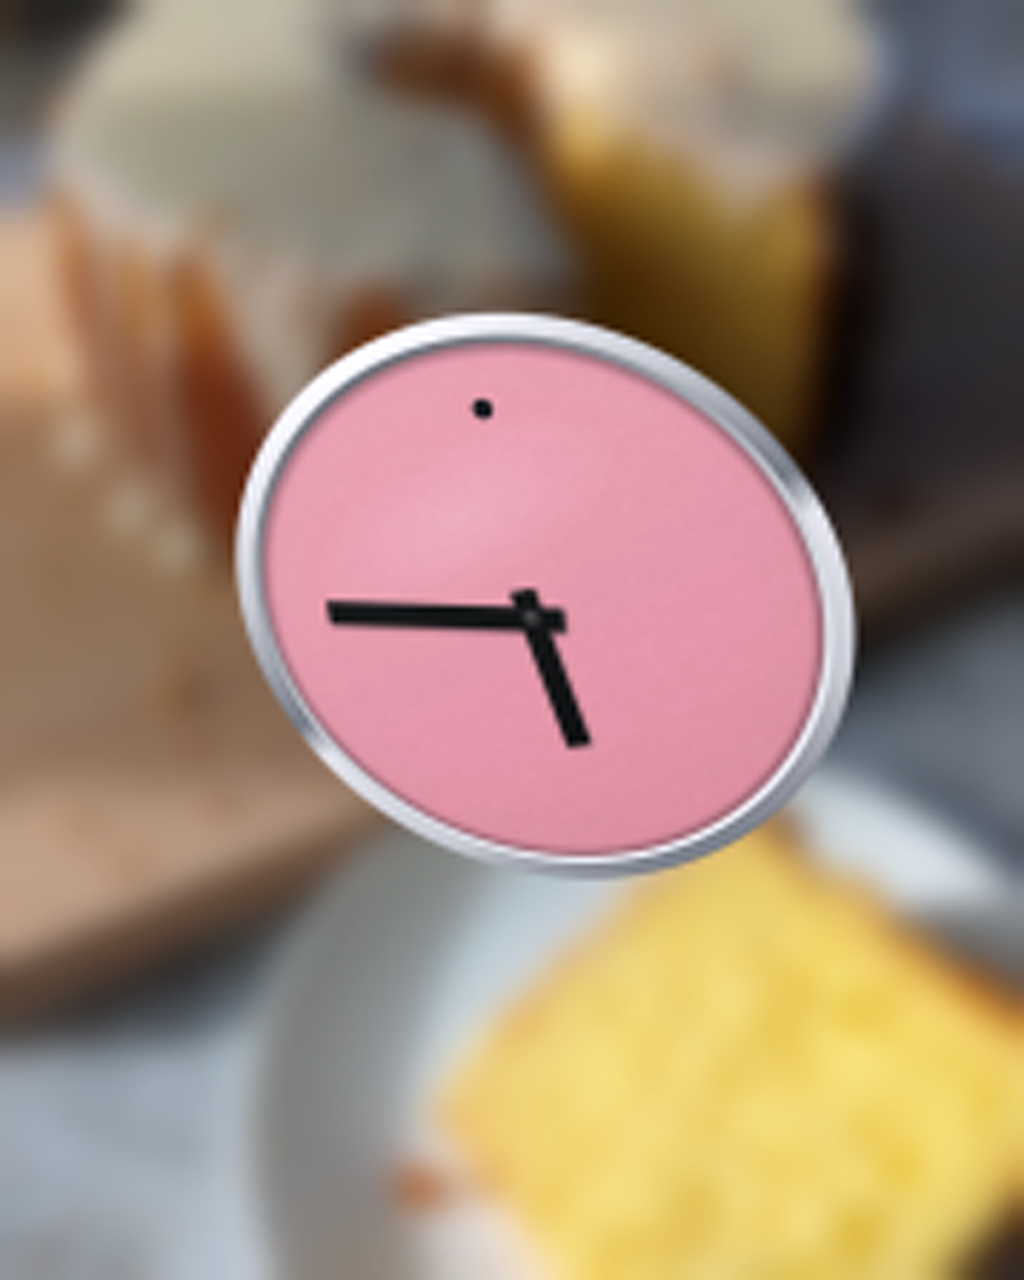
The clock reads 5h46
